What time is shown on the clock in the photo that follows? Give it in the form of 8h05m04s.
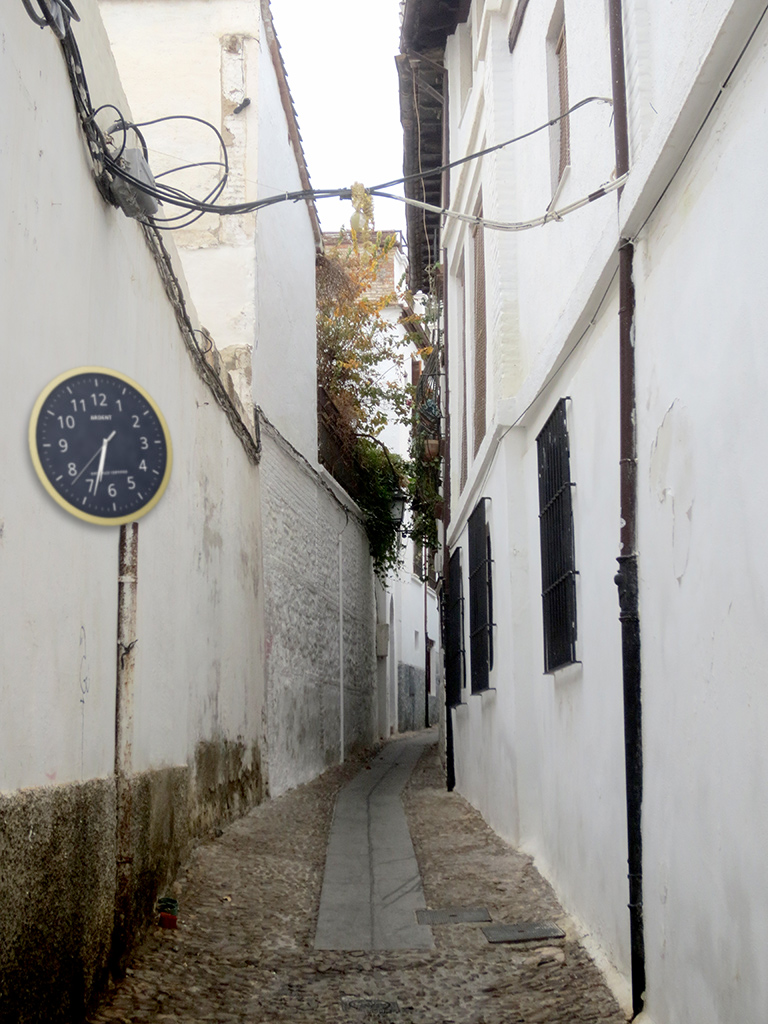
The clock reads 6h33m38s
